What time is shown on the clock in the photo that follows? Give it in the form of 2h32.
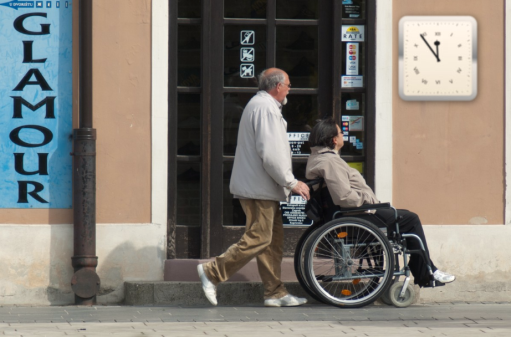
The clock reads 11h54
